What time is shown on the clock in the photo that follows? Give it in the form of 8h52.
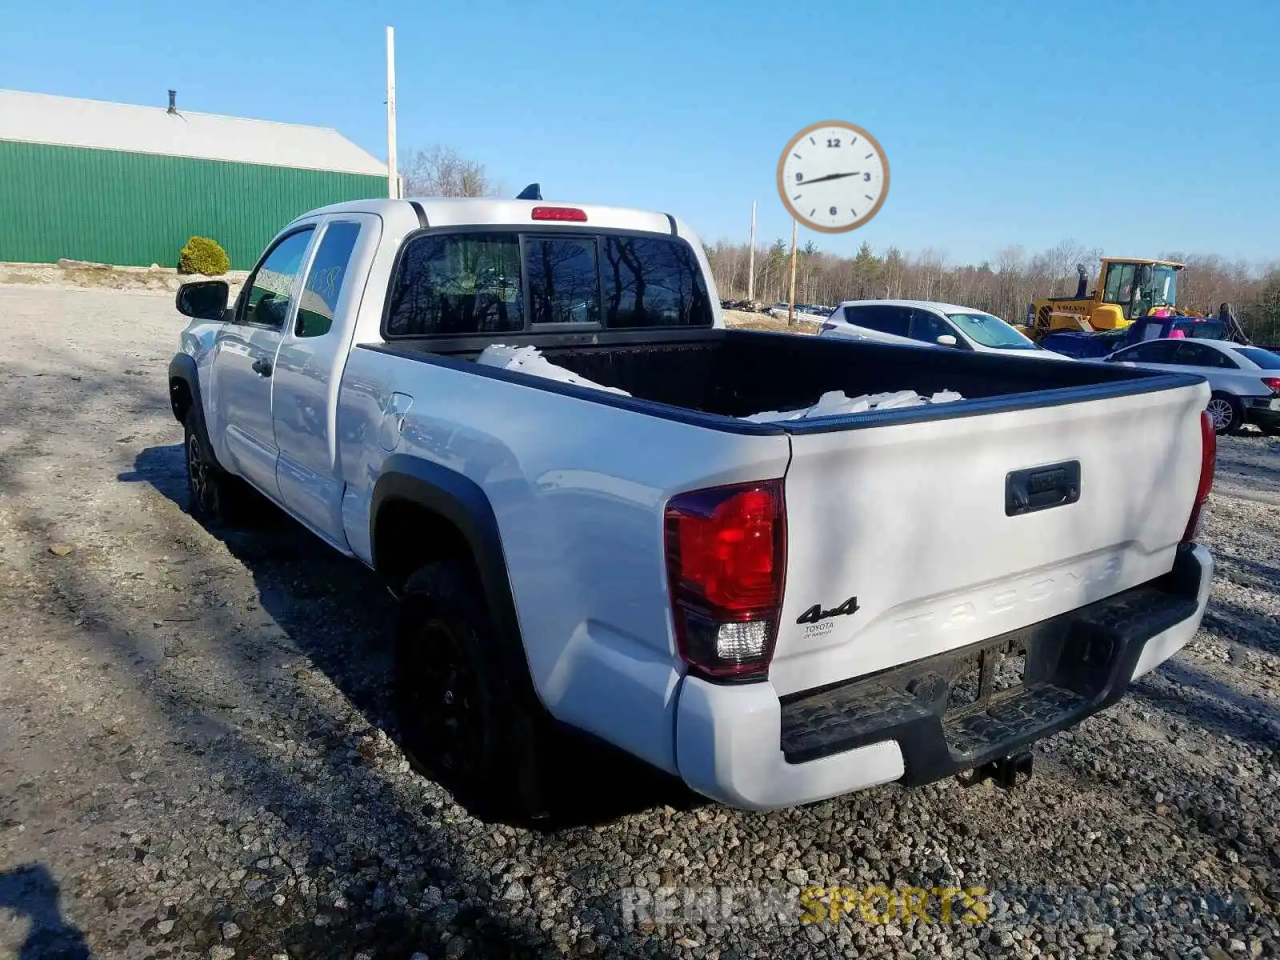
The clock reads 2h43
